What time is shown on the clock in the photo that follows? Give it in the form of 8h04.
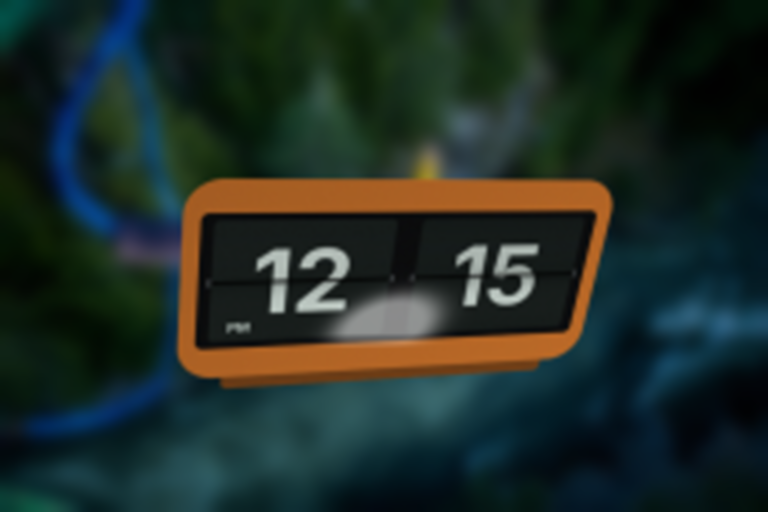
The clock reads 12h15
